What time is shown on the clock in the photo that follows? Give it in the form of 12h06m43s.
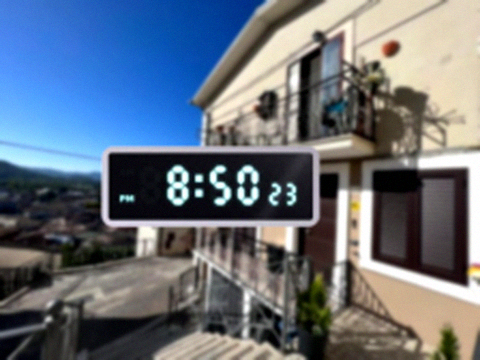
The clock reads 8h50m23s
